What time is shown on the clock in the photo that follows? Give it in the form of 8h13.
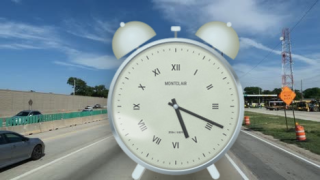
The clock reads 5h19
